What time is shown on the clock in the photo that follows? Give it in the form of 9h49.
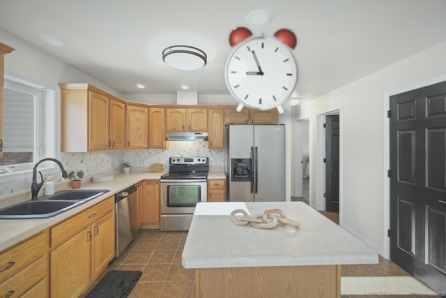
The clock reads 8h56
